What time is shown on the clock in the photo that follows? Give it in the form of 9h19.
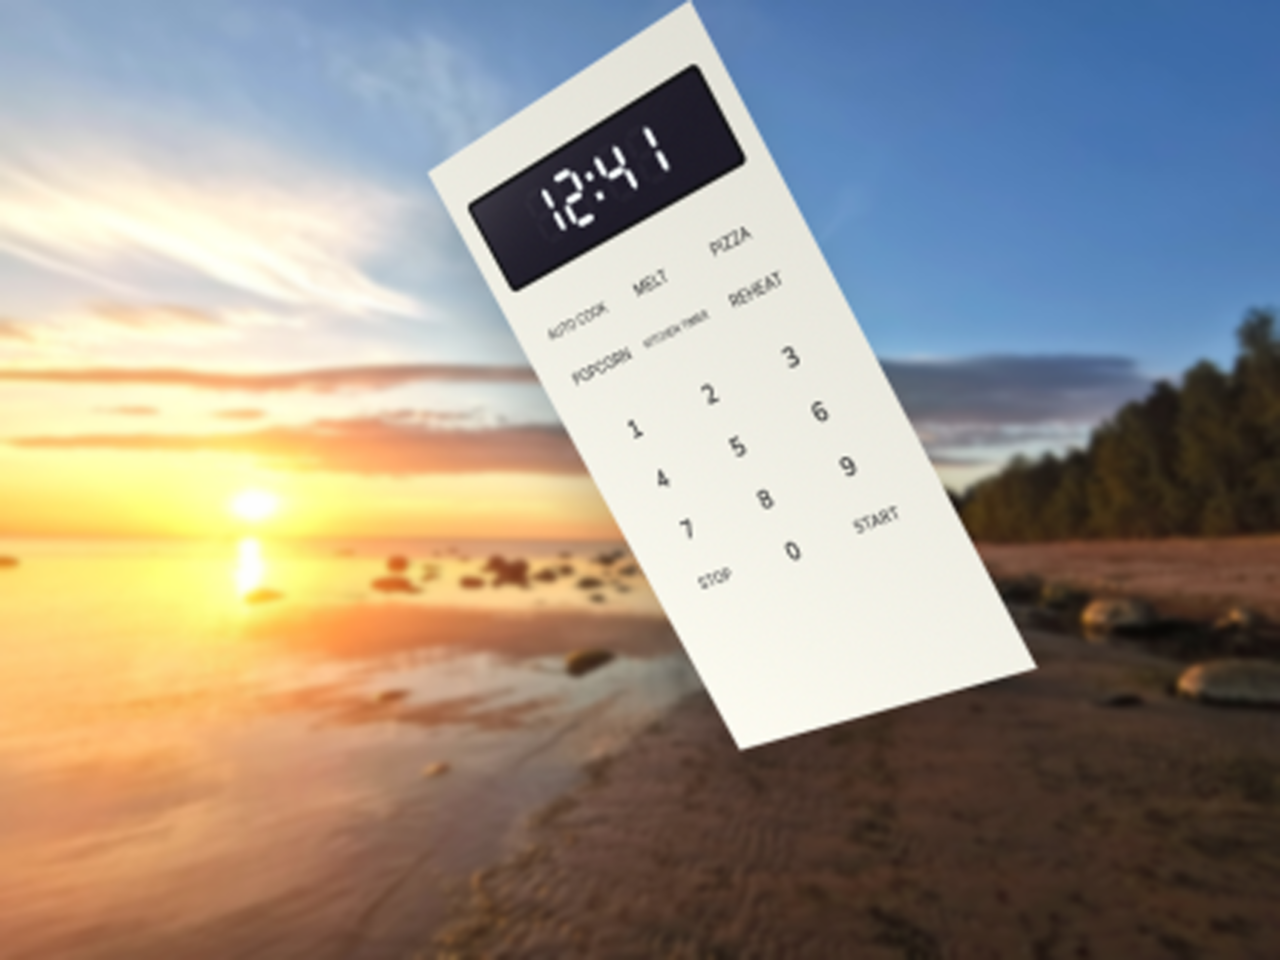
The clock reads 12h41
